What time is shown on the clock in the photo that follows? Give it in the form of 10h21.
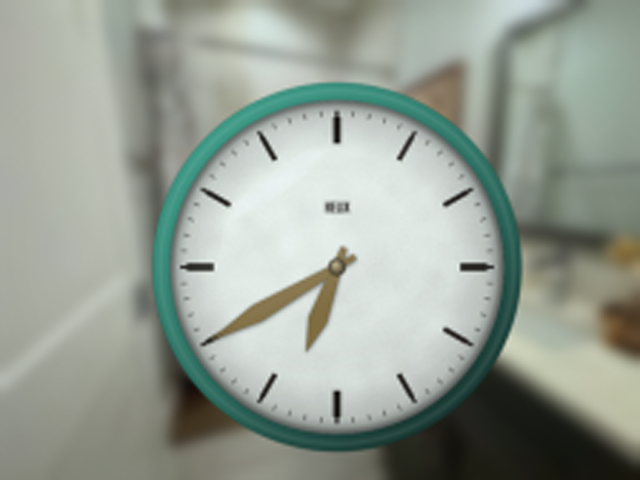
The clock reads 6h40
